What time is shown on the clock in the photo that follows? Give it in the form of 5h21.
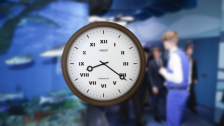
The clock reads 8h21
